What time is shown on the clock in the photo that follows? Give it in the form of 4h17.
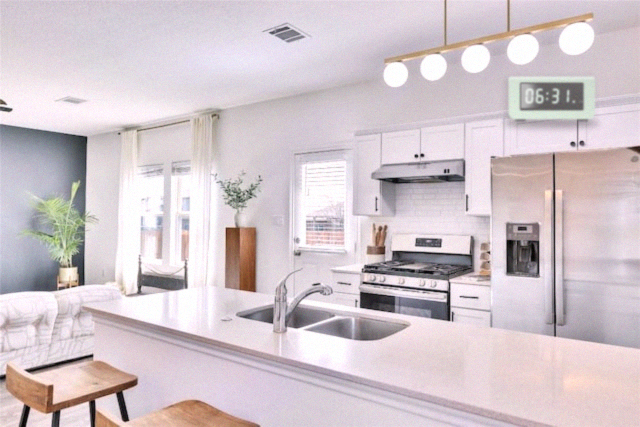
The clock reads 6h31
